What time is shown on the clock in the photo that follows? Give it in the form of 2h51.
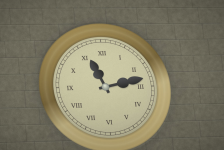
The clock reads 11h13
